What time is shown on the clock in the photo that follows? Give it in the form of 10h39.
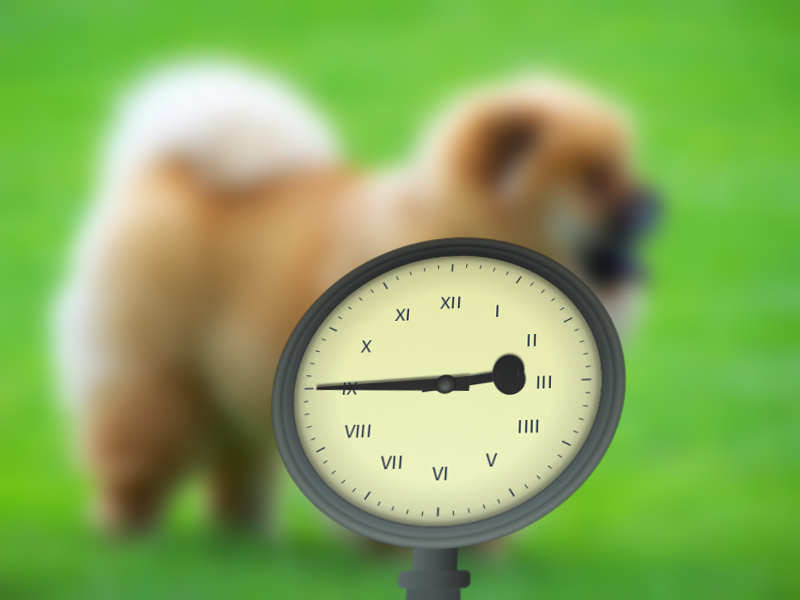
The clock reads 2h45
